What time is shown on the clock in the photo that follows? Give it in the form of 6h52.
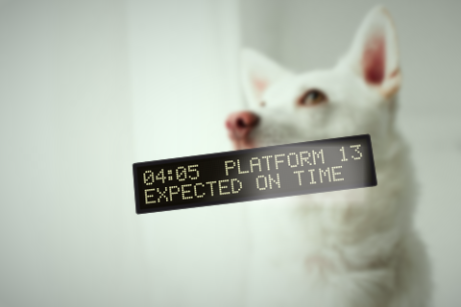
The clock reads 4h05
